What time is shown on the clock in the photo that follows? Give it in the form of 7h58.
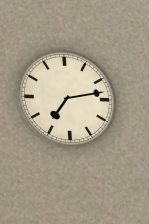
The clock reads 7h13
